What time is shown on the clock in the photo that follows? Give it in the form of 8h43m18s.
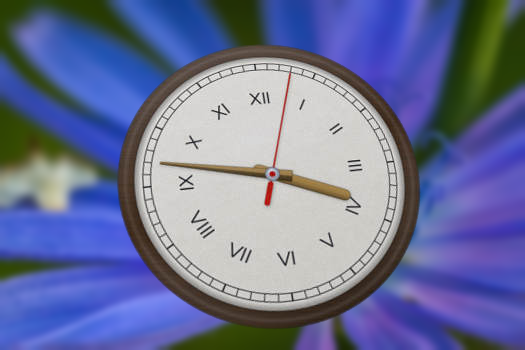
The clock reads 3h47m03s
